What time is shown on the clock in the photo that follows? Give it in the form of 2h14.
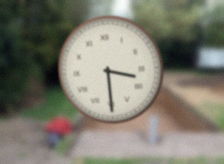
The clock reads 3h30
